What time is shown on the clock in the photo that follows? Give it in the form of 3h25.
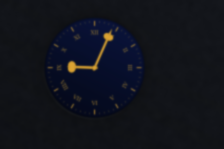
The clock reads 9h04
